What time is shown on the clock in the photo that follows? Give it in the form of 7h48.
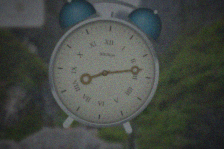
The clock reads 8h13
